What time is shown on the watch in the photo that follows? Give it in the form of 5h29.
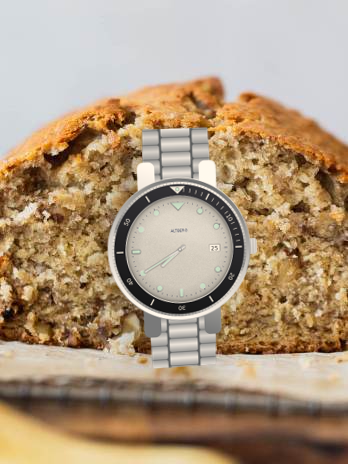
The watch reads 7h40
